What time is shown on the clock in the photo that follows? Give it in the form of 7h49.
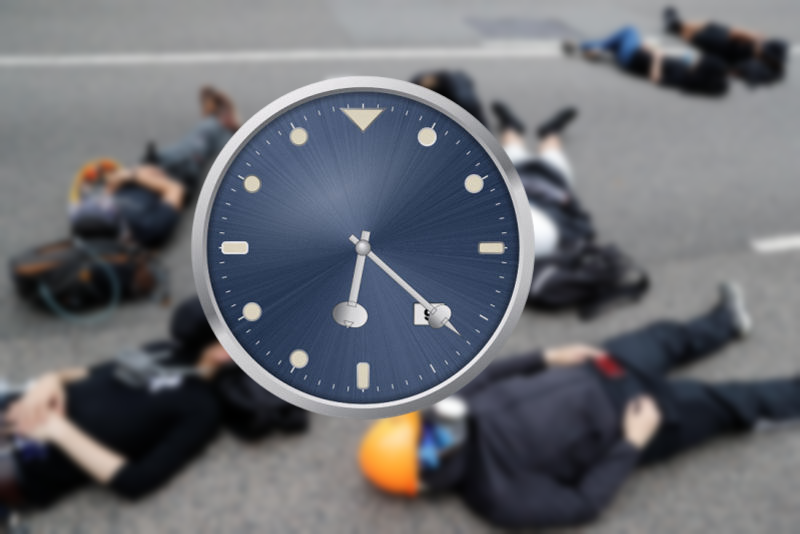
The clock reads 6h22
